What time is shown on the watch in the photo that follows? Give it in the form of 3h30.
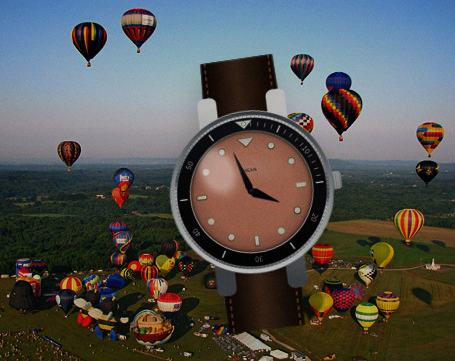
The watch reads 3h57
